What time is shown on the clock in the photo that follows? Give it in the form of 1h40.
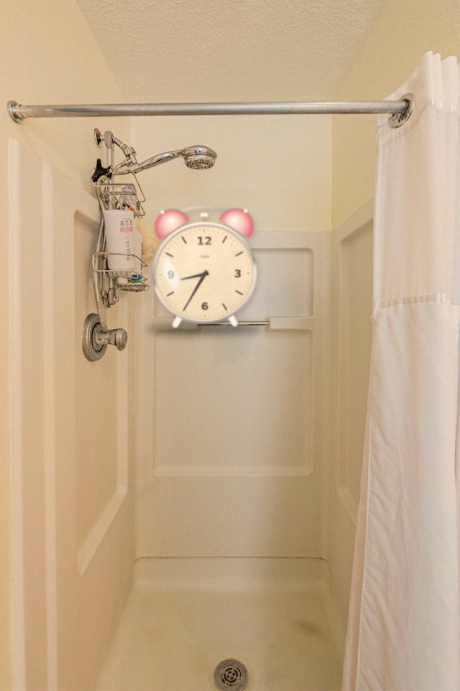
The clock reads 8h35
